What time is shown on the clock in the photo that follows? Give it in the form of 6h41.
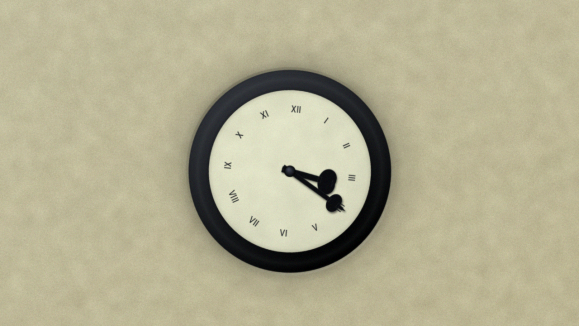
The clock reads 3h20
